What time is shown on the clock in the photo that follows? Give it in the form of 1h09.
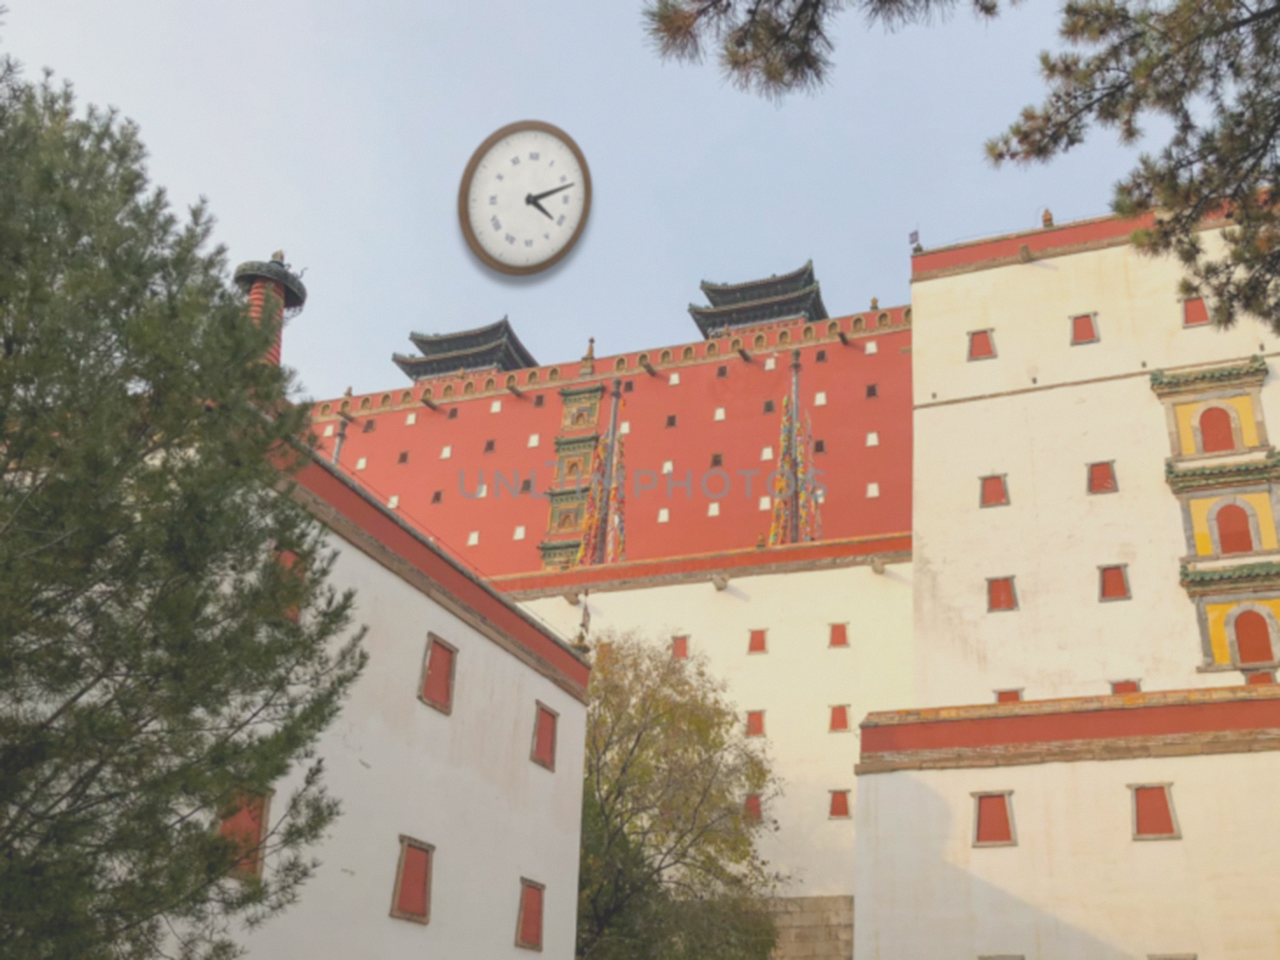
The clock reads 4h12
